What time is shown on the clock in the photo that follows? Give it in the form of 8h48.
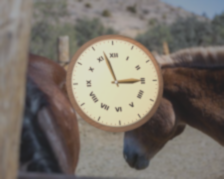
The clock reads 2h57
